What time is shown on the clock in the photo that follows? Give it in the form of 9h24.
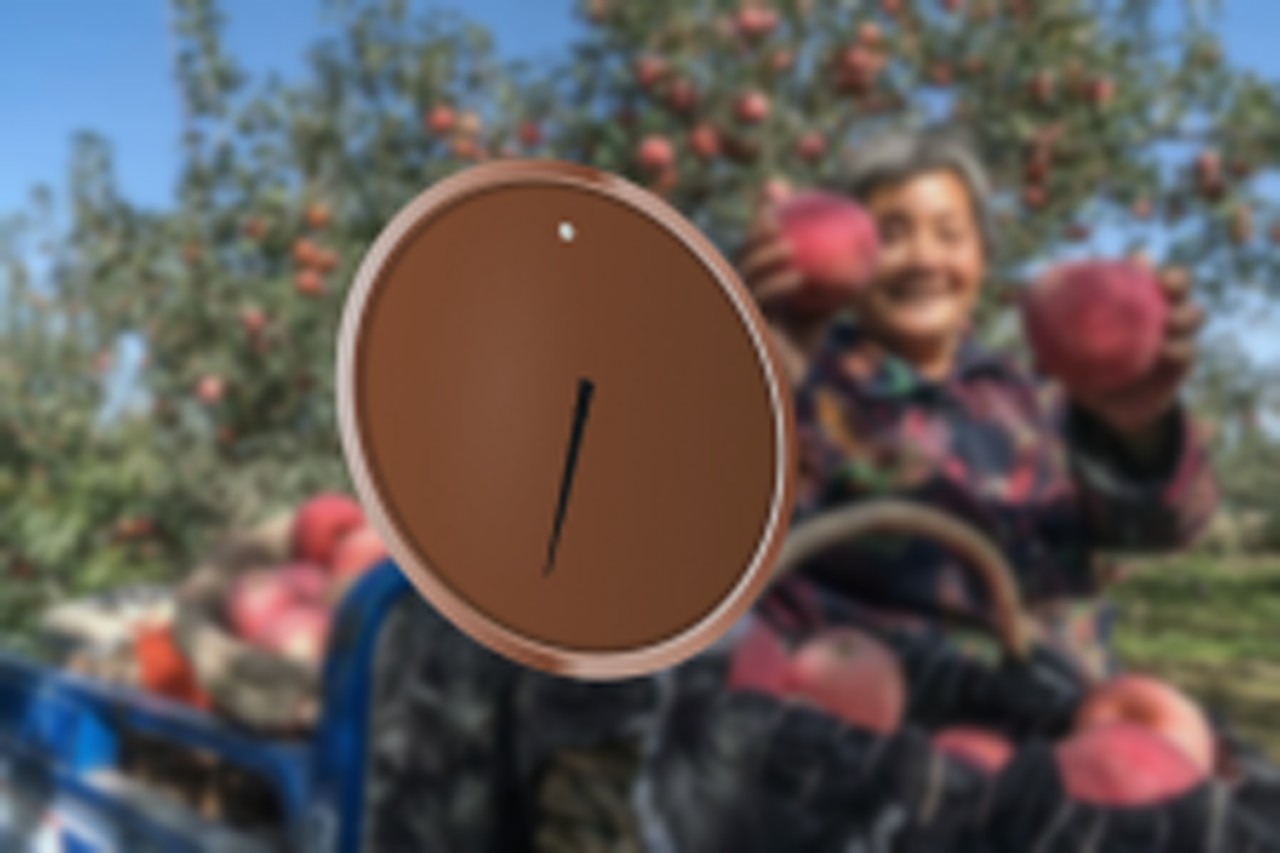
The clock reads 6h33
